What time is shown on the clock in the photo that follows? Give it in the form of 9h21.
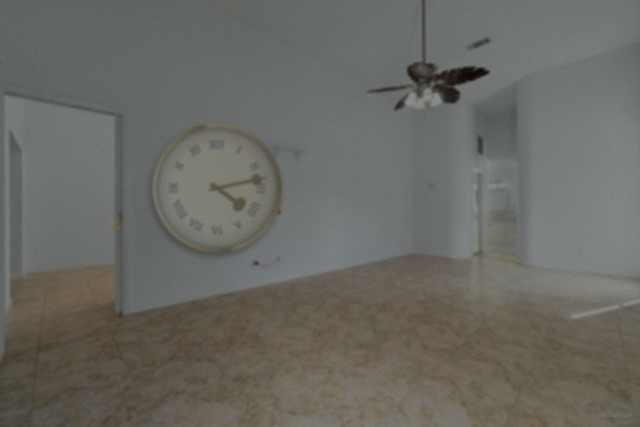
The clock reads 4h13
